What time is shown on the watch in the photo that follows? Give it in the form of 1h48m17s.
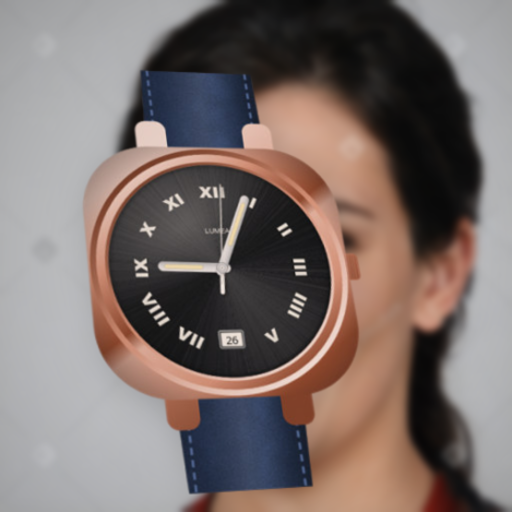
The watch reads 9h04m01s
